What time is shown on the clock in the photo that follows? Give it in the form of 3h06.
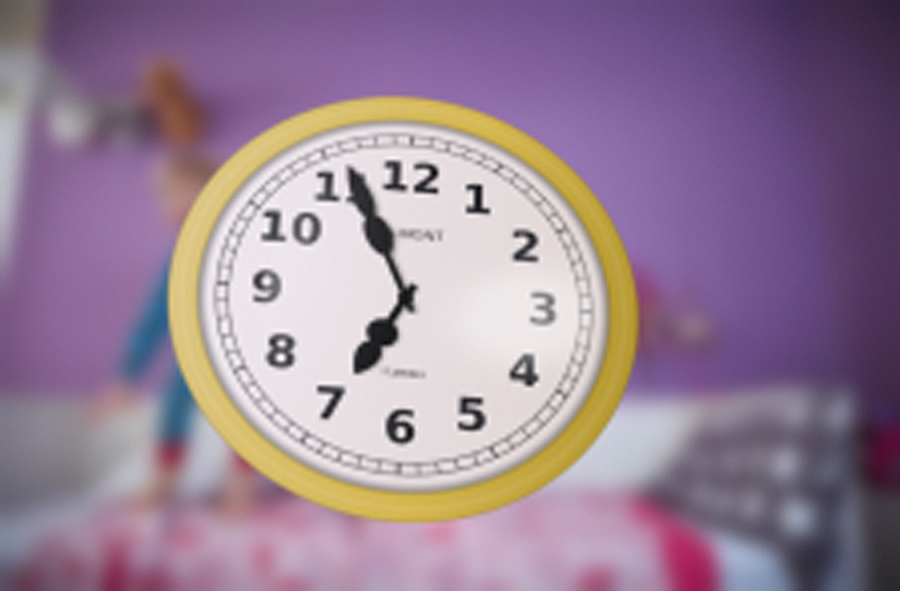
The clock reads 6h56
